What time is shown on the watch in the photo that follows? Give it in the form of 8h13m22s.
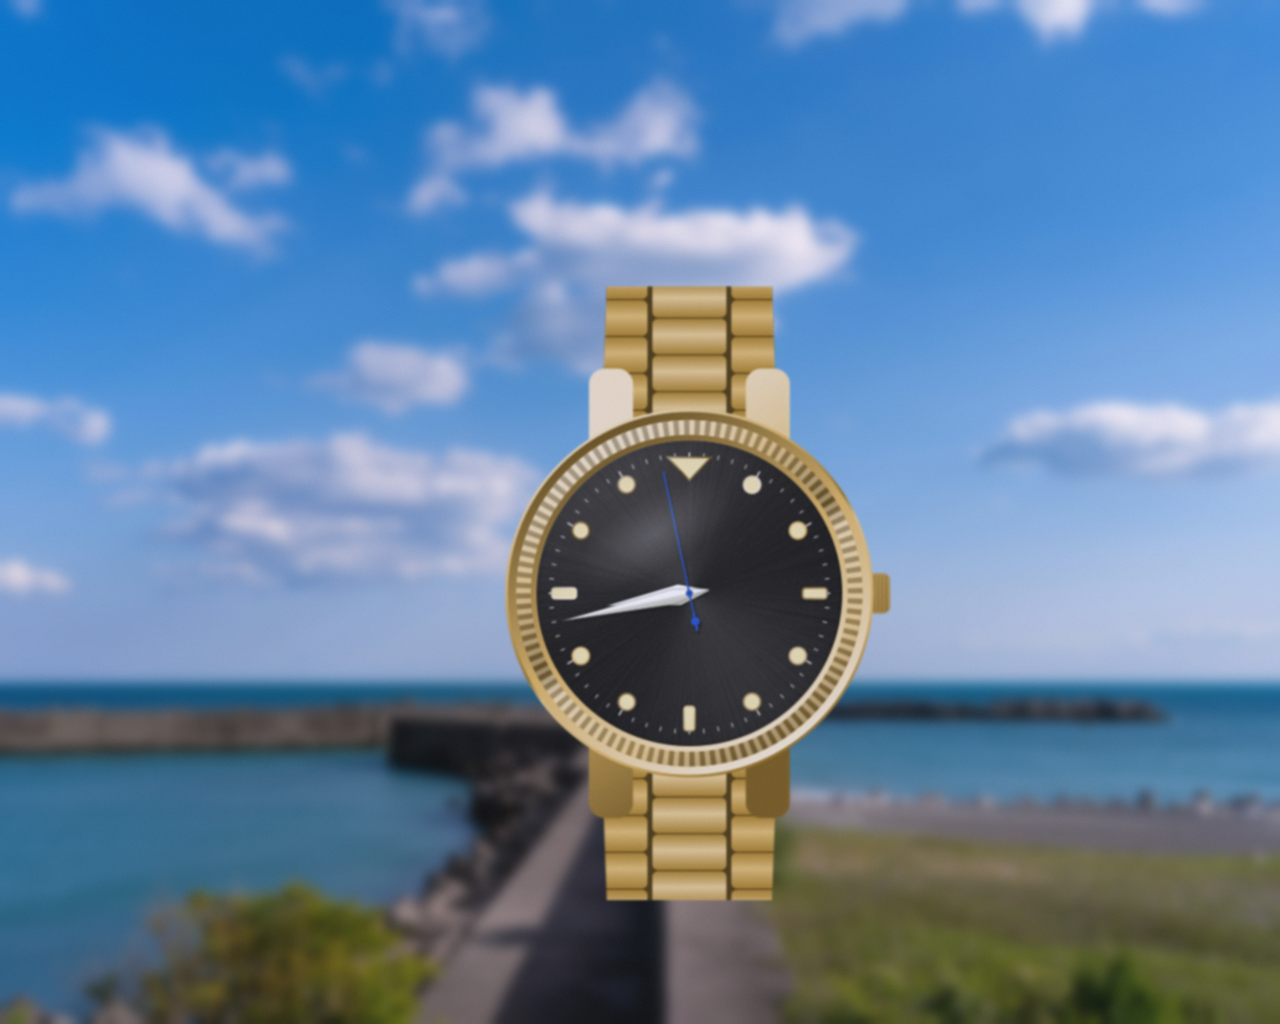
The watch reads 8h42m58s
